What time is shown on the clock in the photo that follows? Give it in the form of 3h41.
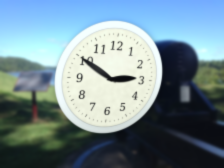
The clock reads 2h50
